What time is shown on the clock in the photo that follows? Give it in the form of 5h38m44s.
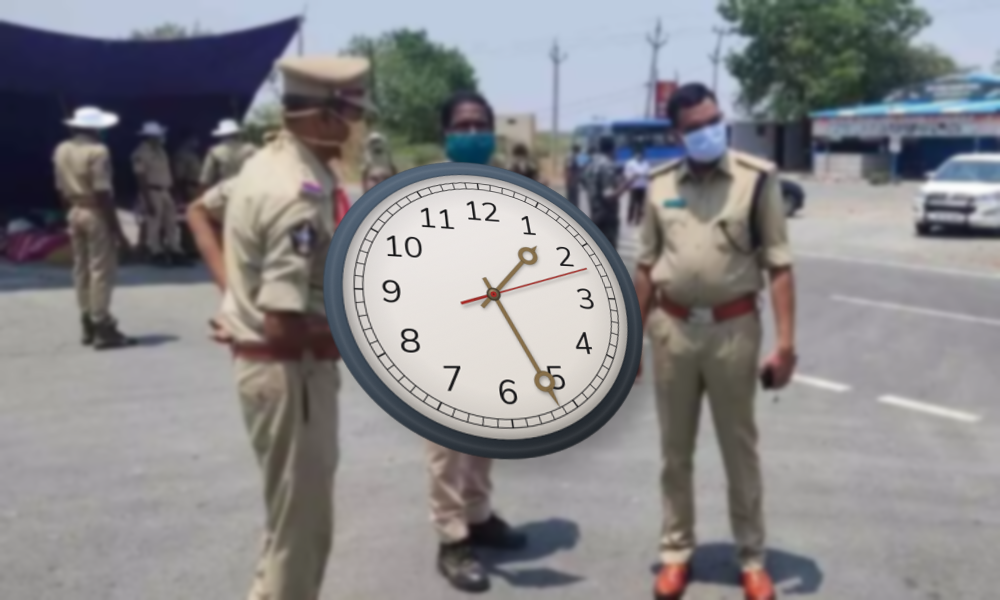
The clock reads 1h26m12s
